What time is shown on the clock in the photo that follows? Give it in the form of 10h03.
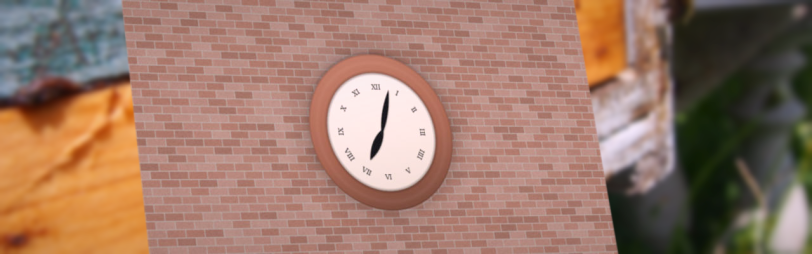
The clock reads 7h03
